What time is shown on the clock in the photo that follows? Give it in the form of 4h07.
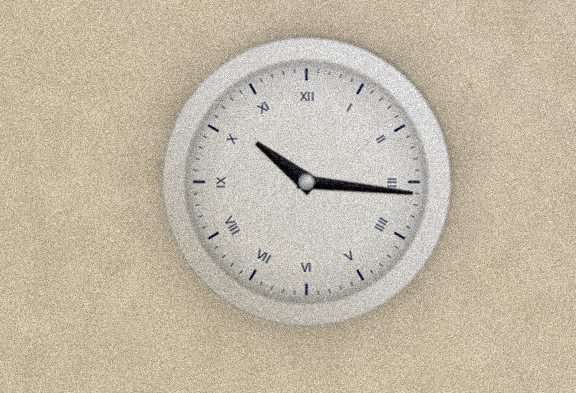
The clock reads 10h16
